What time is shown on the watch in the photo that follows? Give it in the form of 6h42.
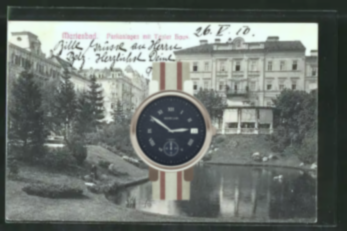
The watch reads 2h51
